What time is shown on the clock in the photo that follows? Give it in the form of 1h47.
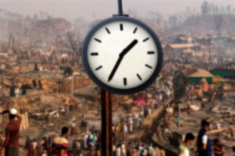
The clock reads 1h35
